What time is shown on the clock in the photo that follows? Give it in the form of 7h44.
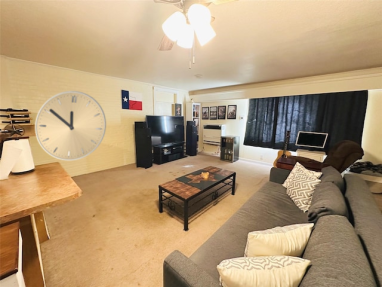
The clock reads 11h51
